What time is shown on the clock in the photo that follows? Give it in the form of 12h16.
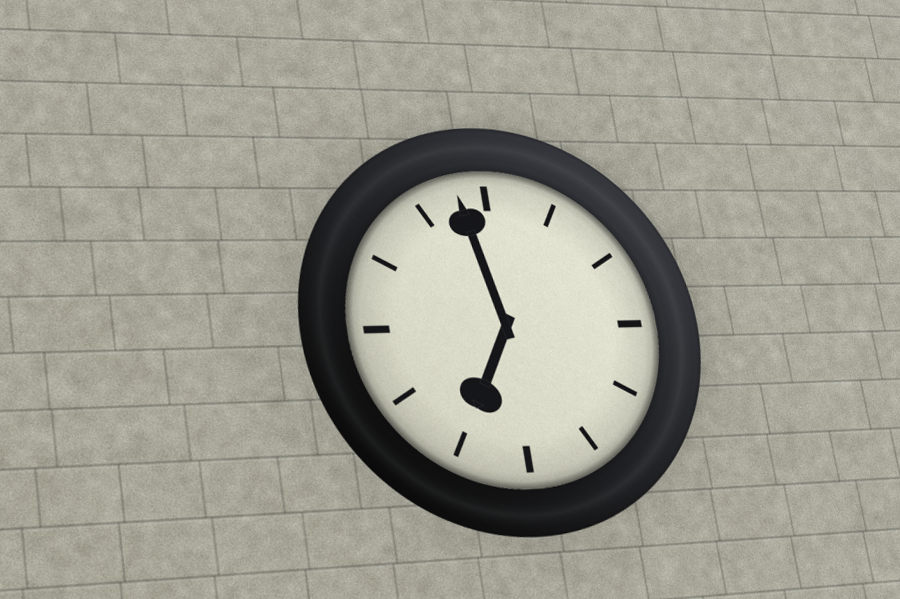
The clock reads 6h58
